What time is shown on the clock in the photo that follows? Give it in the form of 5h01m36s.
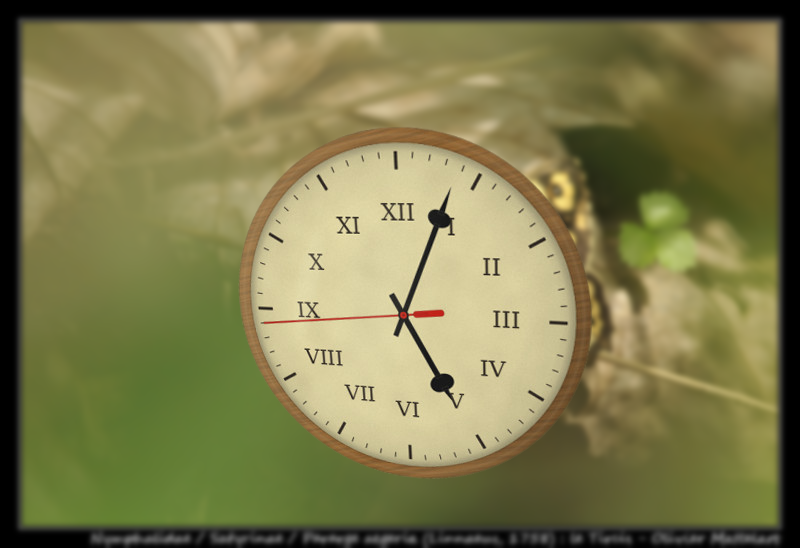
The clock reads 5h03m44s
